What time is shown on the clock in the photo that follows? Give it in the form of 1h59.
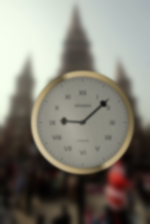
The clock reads 9h08
